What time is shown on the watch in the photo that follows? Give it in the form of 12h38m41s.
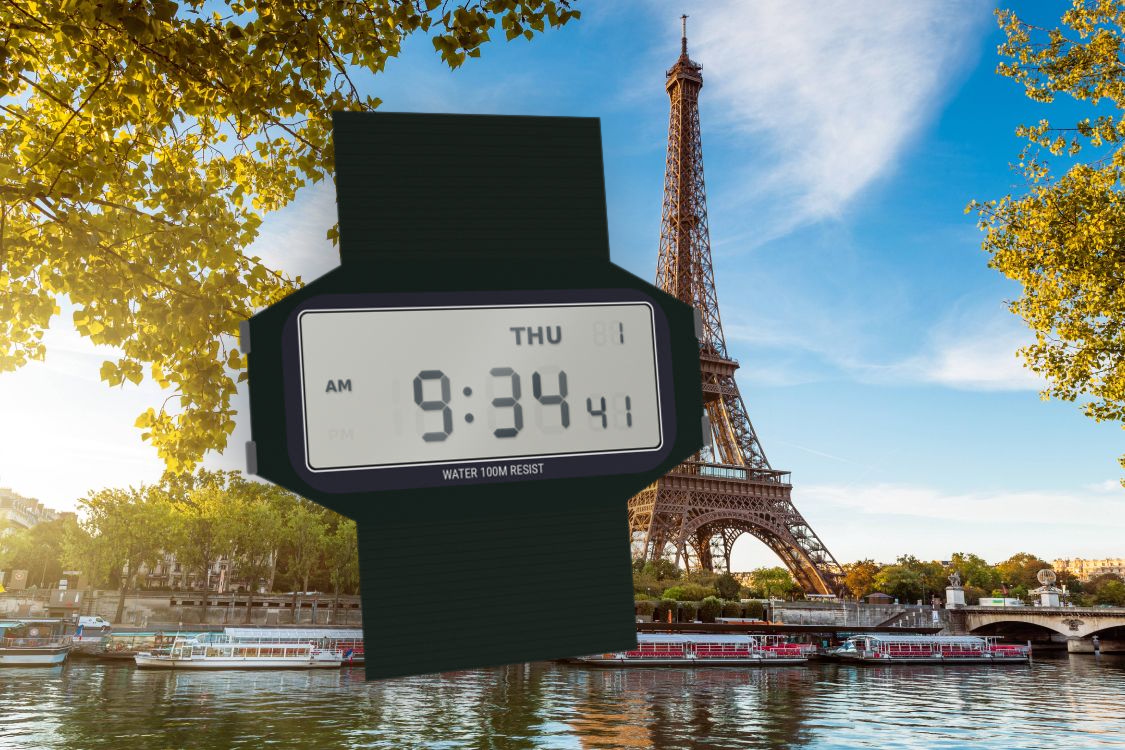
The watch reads 9h34m41s
